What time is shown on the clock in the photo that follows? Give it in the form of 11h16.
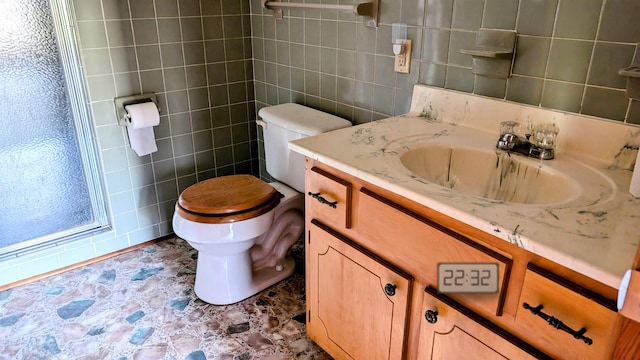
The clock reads 22h32
